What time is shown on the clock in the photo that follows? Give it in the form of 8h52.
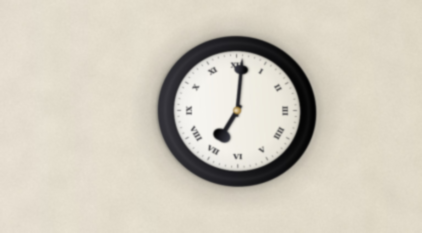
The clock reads 7h01
